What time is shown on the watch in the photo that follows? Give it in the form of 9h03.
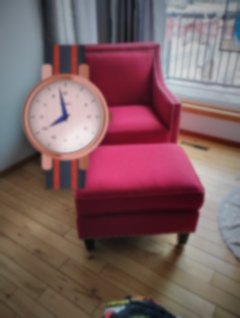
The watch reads 7h58
